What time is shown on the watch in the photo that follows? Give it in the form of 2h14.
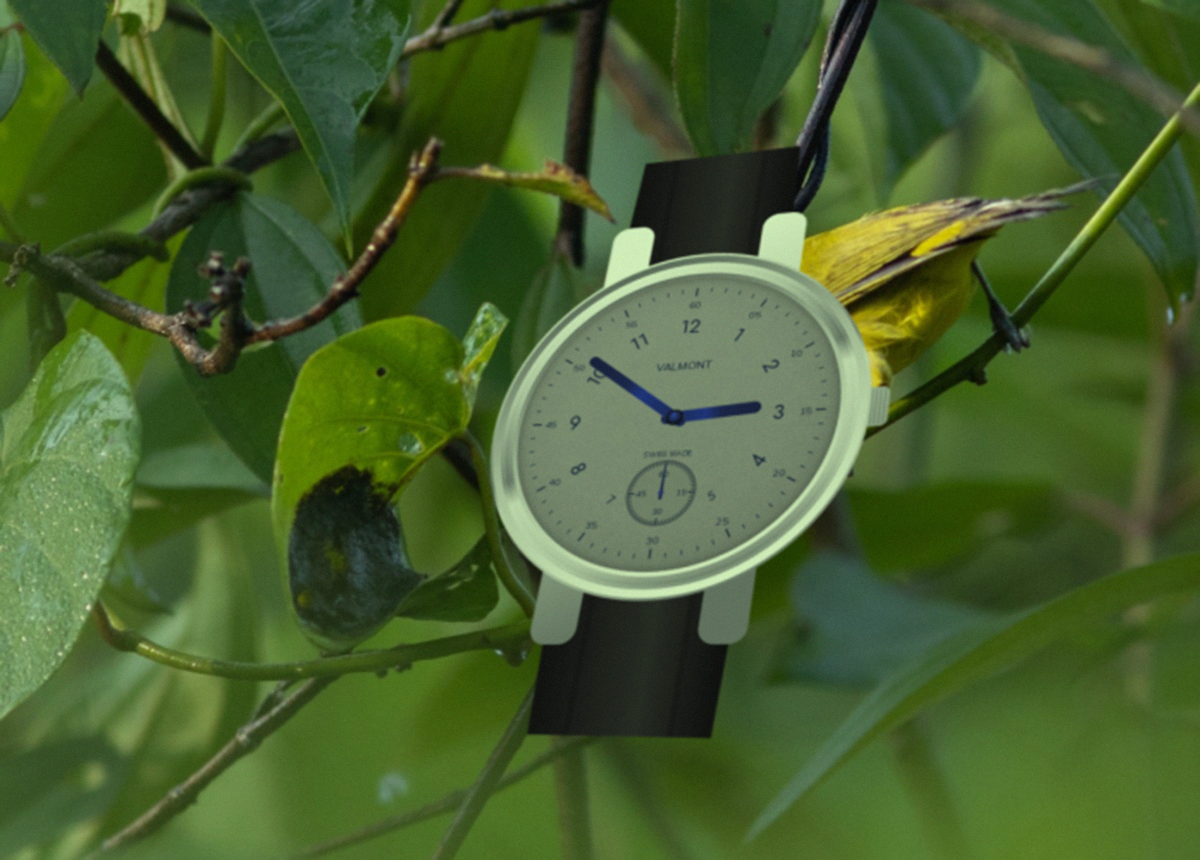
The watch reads 2h51
